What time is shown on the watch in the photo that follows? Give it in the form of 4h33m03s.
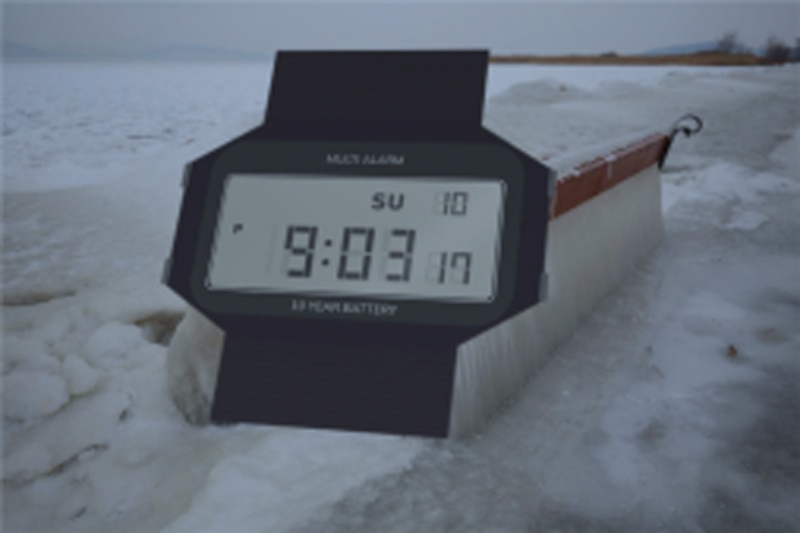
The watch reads 9h03m17s
